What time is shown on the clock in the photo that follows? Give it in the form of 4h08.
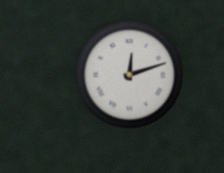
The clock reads 12h12
